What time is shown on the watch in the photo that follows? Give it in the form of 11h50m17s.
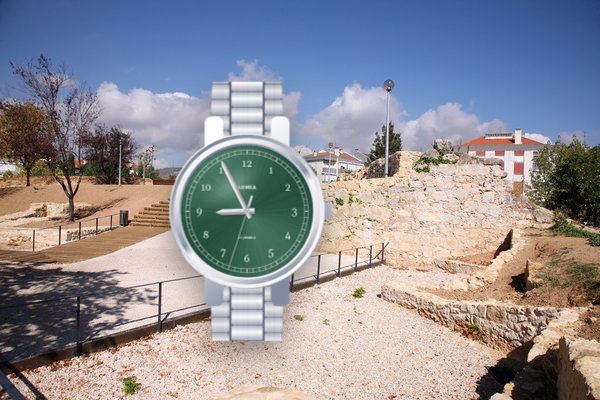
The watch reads 8h55m33s
